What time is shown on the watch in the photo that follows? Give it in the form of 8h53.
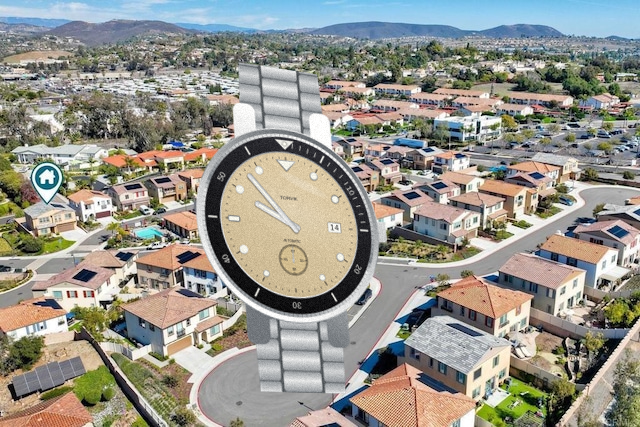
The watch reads 9h53
